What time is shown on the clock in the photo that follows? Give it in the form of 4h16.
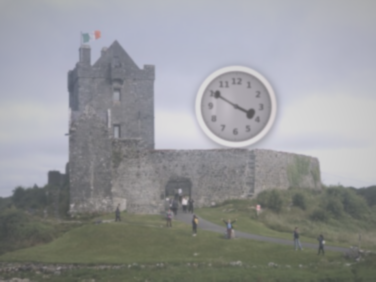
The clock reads 3h50
